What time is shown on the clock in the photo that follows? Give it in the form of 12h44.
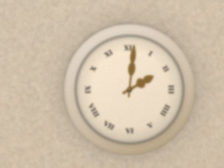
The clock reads 2h01
